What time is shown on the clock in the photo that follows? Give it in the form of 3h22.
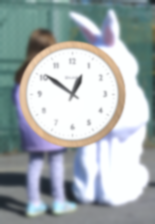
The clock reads 12h51
